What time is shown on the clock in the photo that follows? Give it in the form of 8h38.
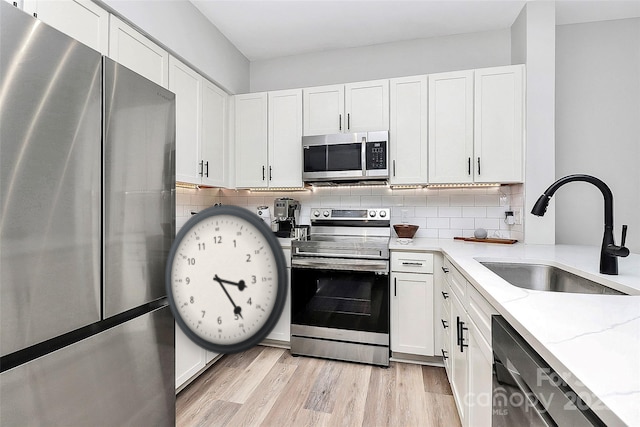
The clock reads 3h24
